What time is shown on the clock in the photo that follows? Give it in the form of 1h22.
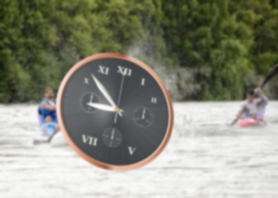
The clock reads 8h52
